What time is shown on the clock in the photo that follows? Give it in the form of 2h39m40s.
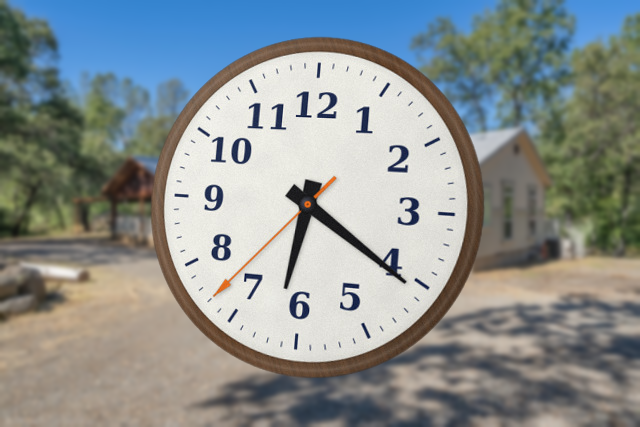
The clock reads 6h20m37s
